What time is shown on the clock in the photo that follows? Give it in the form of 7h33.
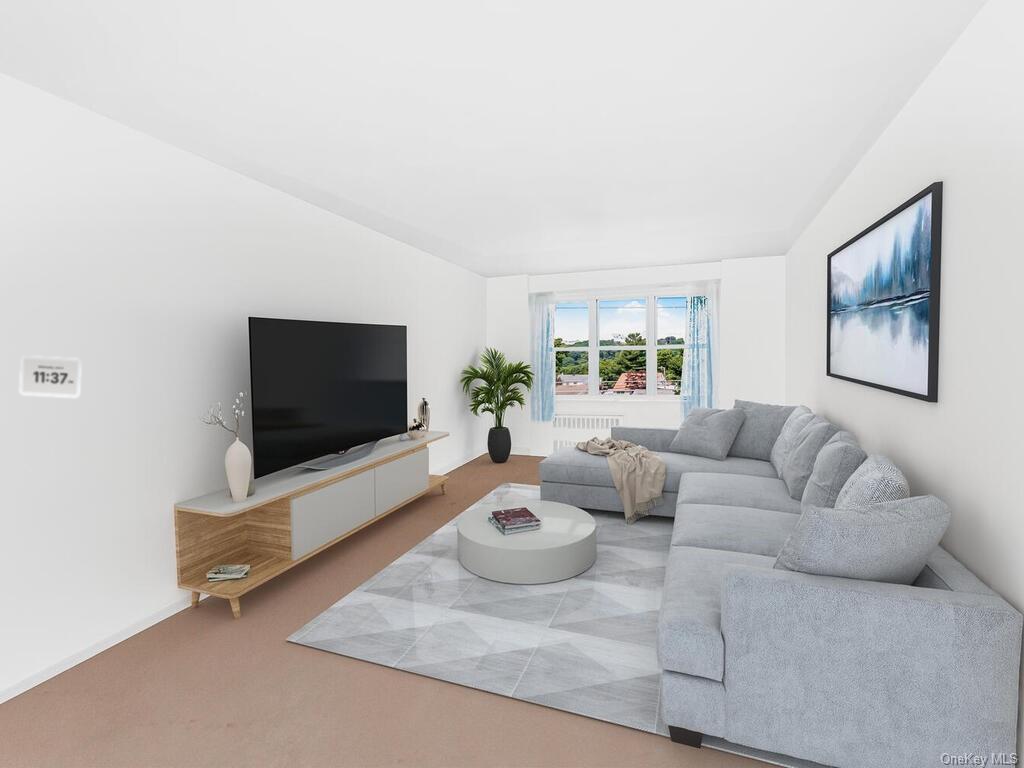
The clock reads 11h37
